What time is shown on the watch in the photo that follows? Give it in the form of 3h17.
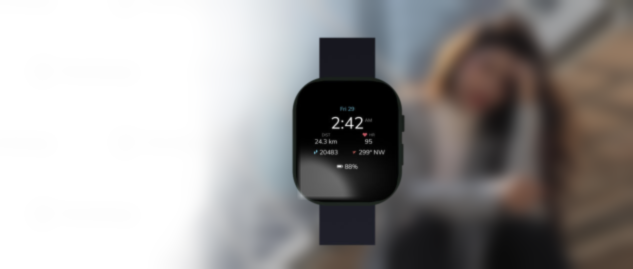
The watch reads 2h42
